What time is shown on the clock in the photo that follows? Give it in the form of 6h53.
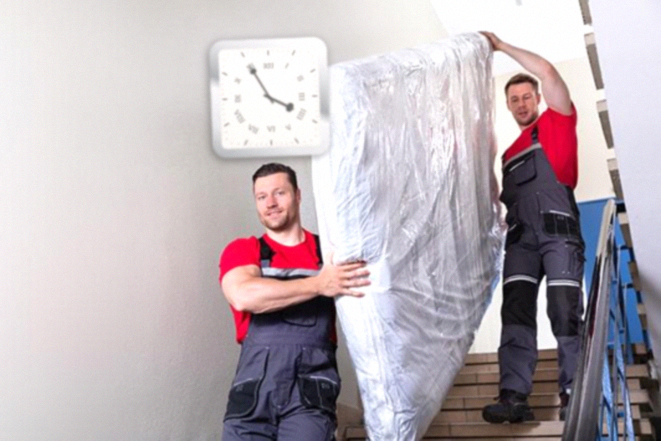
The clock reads 3h55
